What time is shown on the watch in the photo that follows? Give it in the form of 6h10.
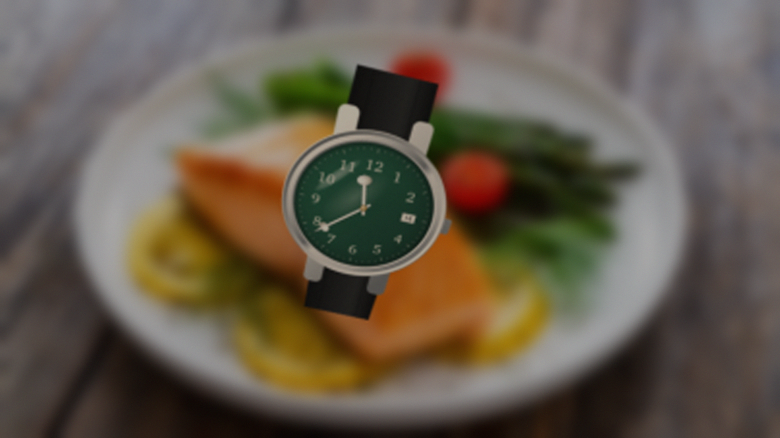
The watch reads 11h38
